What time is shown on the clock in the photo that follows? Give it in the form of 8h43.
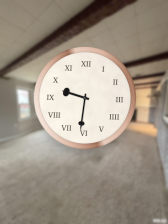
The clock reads 9h31
